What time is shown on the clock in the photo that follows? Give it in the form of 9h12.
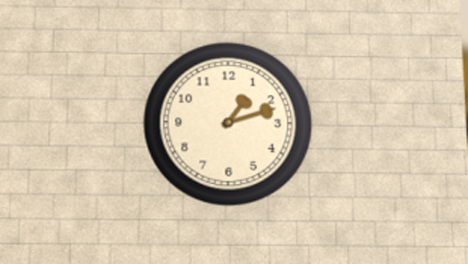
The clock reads 1h12
